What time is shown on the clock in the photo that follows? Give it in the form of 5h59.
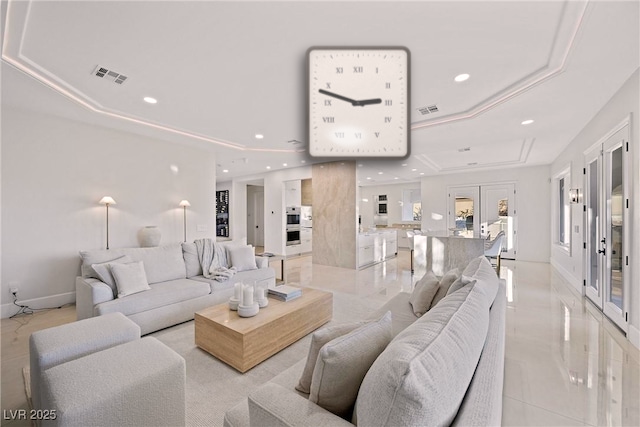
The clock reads 2h48
